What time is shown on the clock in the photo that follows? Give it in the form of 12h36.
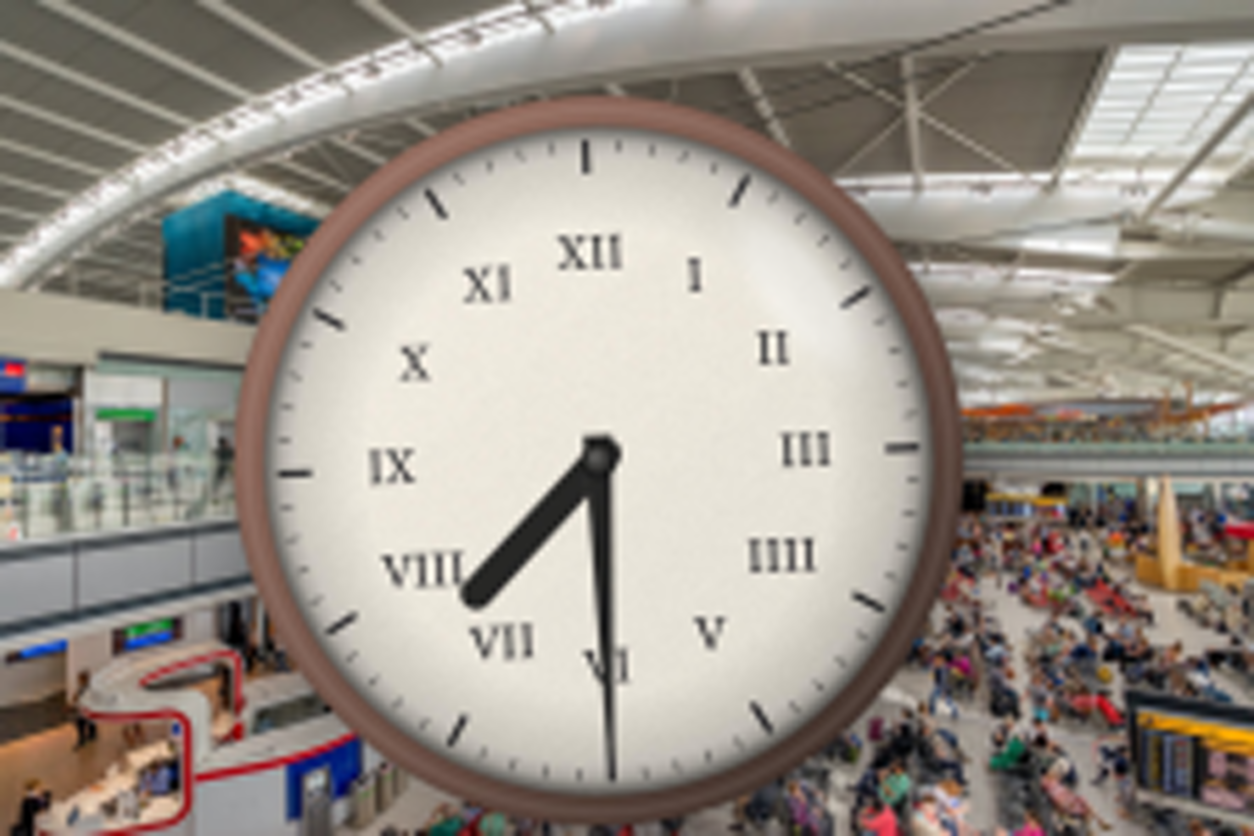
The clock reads 7h30
